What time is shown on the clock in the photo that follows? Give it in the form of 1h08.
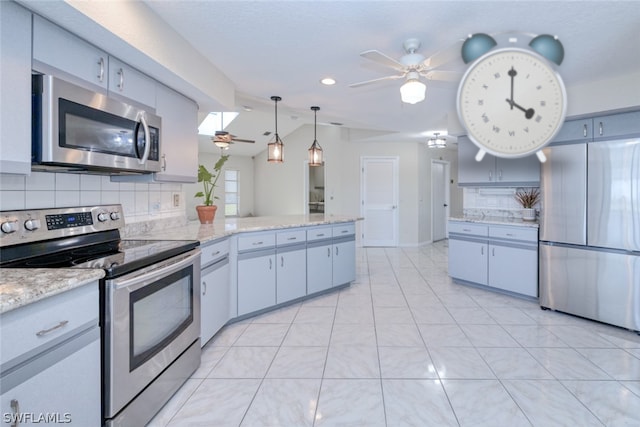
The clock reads 4h00
